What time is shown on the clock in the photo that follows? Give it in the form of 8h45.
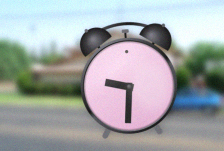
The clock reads 9h31
